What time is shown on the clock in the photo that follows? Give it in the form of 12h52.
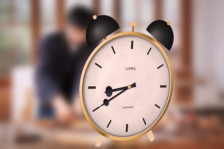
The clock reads 8h40
